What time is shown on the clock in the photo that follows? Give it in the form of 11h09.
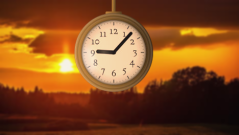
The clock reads 9h07
